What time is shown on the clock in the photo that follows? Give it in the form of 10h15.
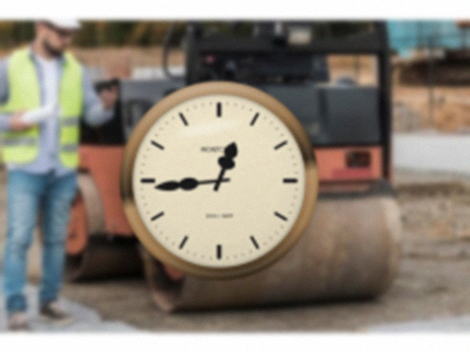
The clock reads 12h44
